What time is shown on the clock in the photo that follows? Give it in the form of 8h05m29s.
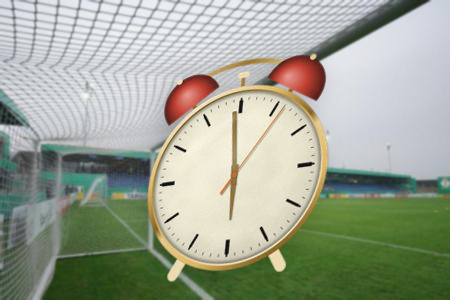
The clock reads 5h59m06s
